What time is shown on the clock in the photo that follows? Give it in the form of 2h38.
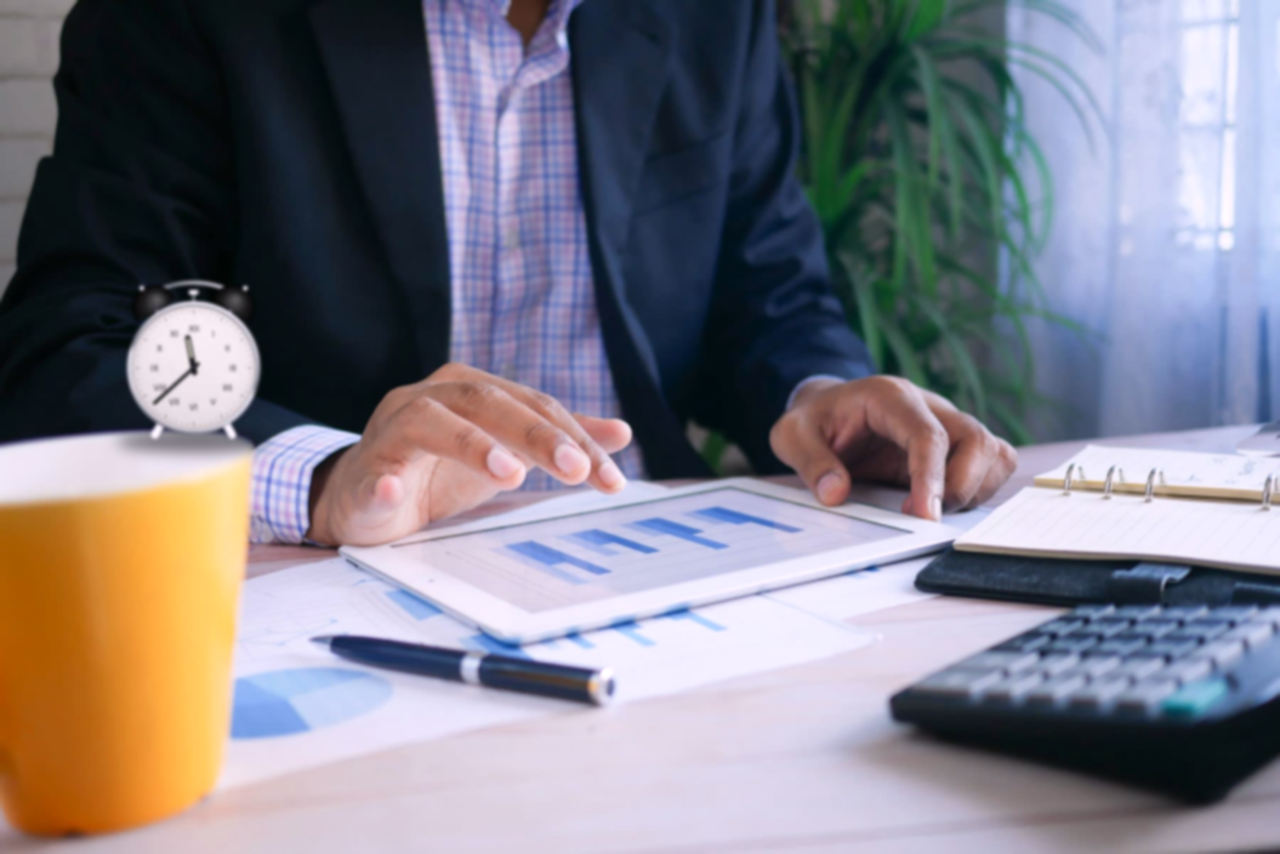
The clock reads 11h38
